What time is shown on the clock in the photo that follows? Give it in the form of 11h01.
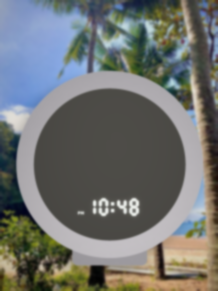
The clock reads 10h48
